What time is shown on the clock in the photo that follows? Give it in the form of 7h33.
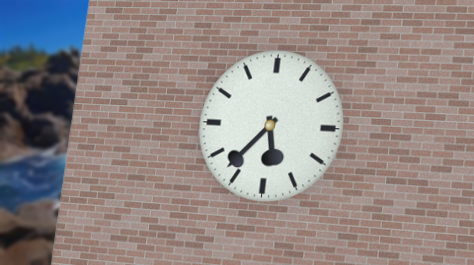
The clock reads 5h37
